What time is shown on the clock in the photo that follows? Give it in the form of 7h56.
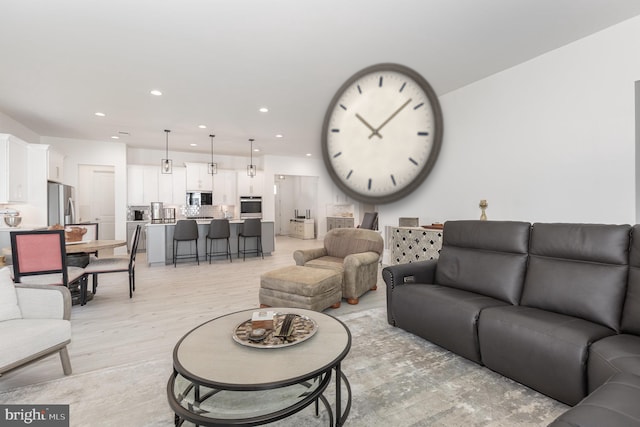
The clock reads 10h08
